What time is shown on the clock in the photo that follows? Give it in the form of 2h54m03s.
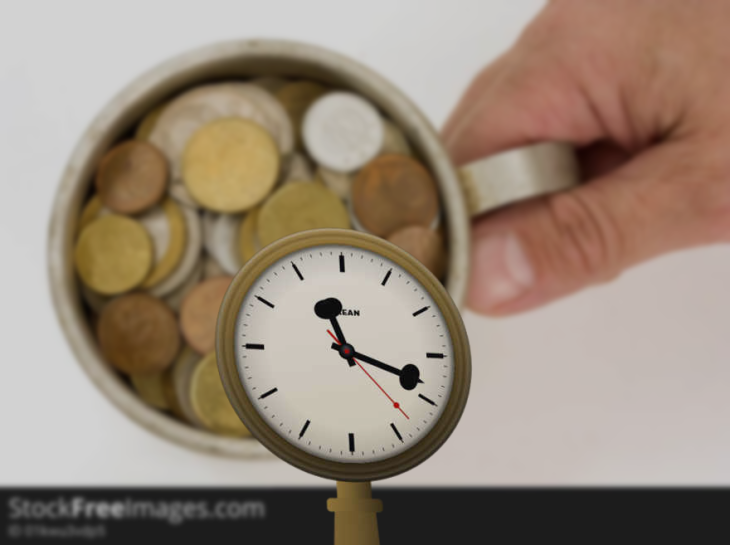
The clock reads 11h18m23s
